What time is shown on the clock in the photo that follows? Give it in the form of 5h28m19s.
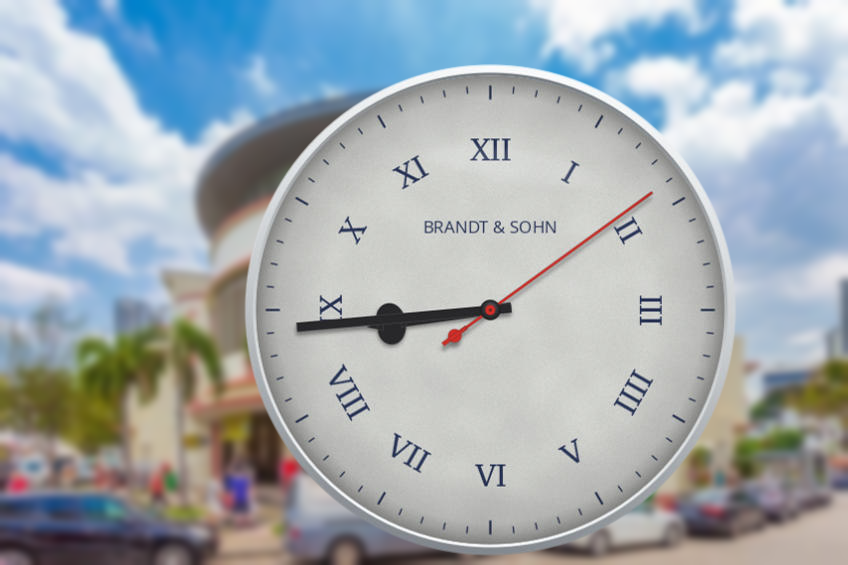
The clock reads 8h44m09s
